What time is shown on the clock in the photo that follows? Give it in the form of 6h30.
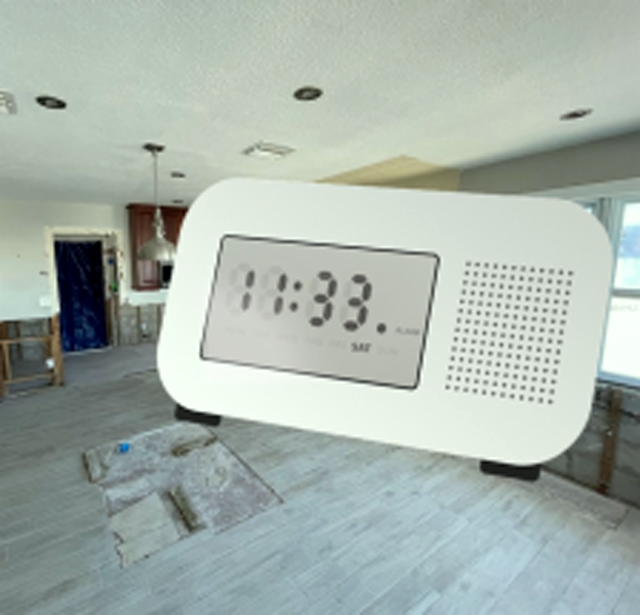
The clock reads 11h33
